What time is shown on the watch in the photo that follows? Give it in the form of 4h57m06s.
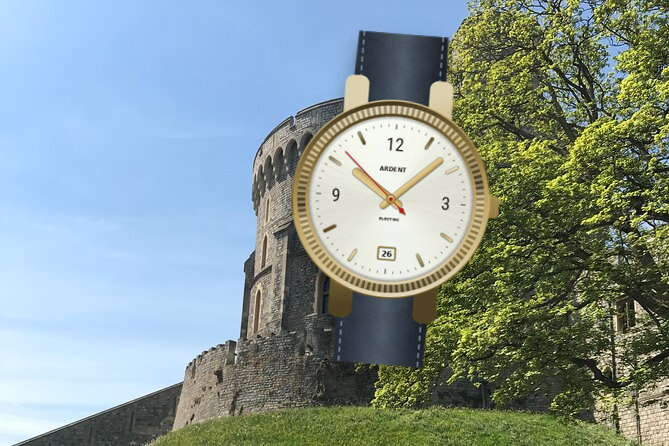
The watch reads 10h07m52s
